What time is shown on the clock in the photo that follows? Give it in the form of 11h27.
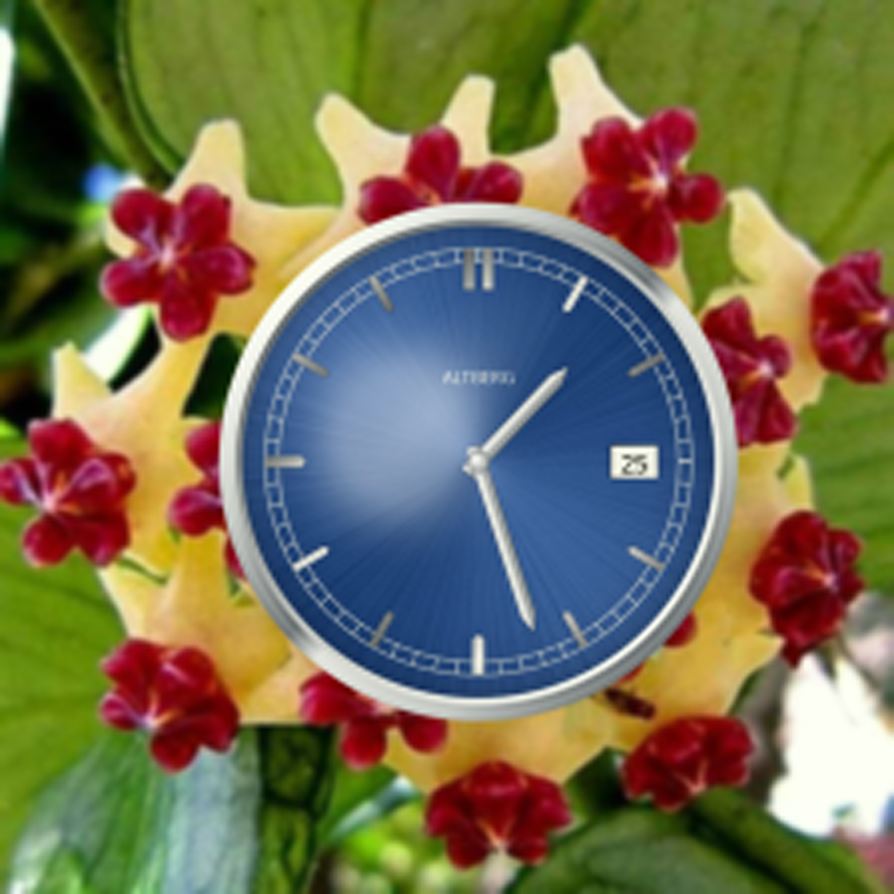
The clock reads 1h27
